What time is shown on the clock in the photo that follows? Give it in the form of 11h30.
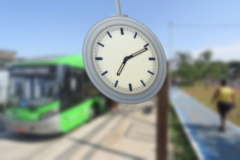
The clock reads 7h11
